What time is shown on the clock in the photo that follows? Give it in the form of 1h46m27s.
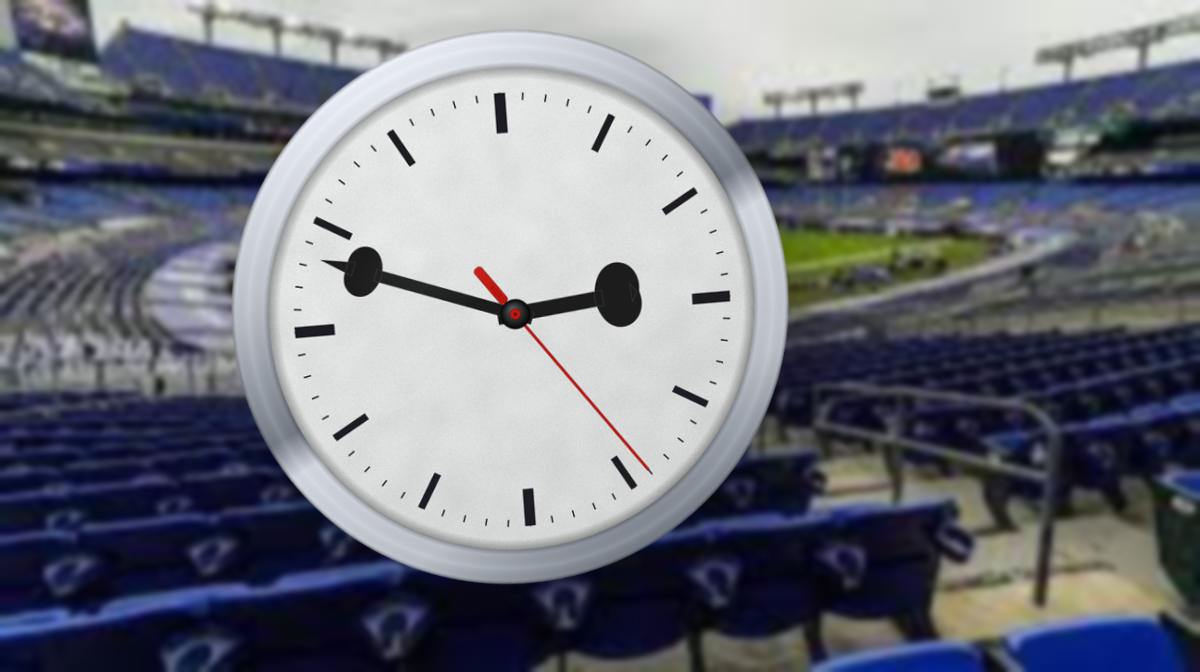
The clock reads 2h48m24s
